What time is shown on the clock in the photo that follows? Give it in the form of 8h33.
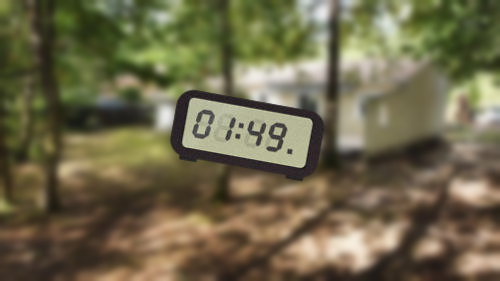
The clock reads 1h49
